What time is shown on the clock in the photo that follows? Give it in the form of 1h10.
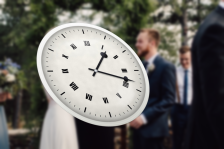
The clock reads 1h18
